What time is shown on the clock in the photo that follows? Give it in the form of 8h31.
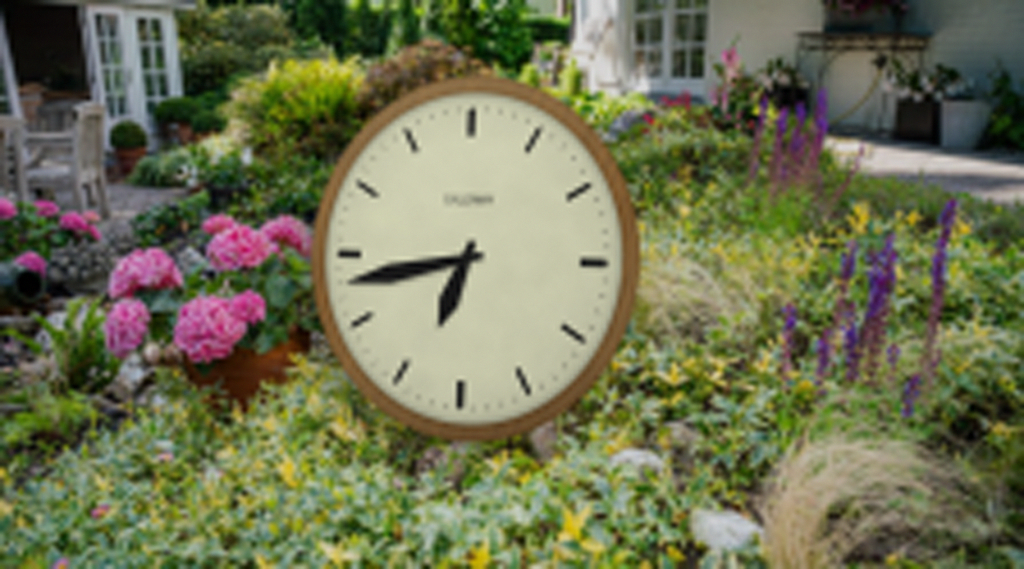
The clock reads 6h43
